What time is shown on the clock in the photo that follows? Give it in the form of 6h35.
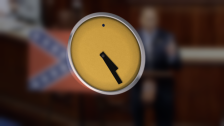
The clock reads 4h24
